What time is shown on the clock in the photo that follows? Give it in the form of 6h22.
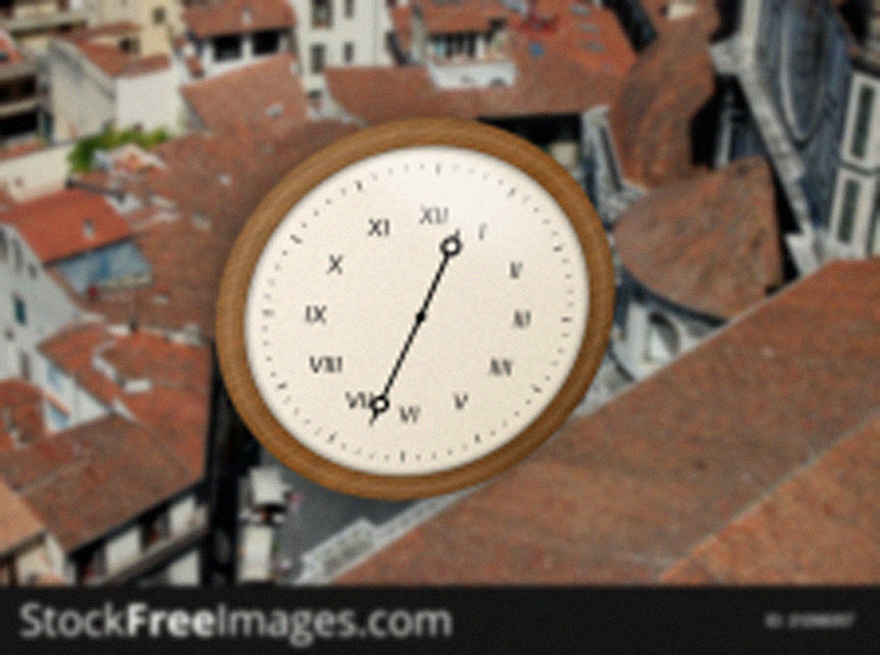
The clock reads 12h33
